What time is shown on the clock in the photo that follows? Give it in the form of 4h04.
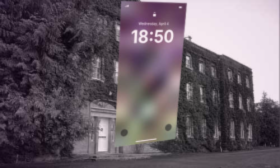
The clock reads 18h50
